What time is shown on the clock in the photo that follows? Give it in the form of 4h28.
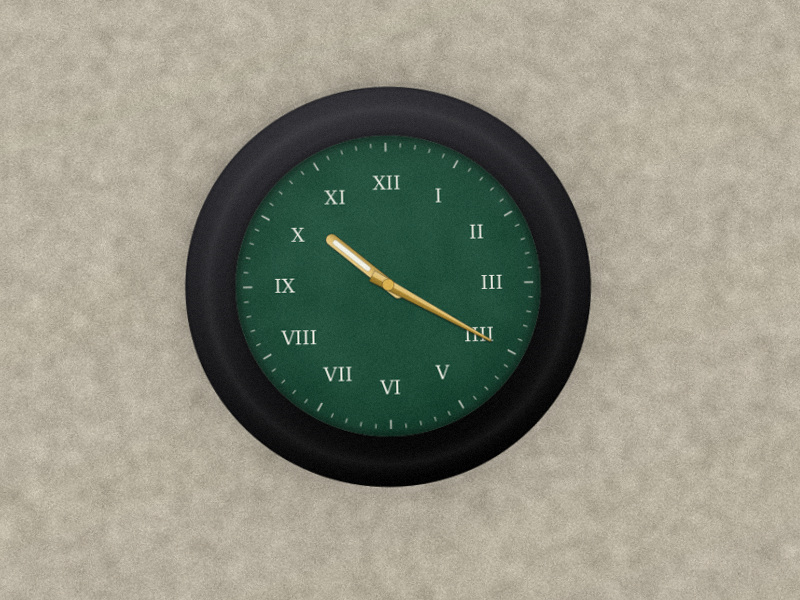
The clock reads 10h20
